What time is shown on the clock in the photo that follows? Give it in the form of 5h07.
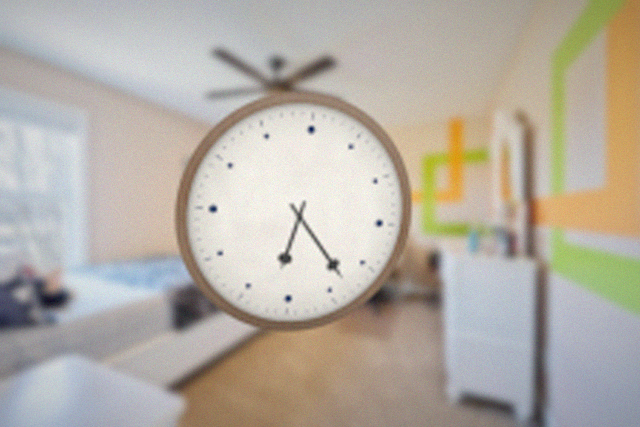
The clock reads 6h23
